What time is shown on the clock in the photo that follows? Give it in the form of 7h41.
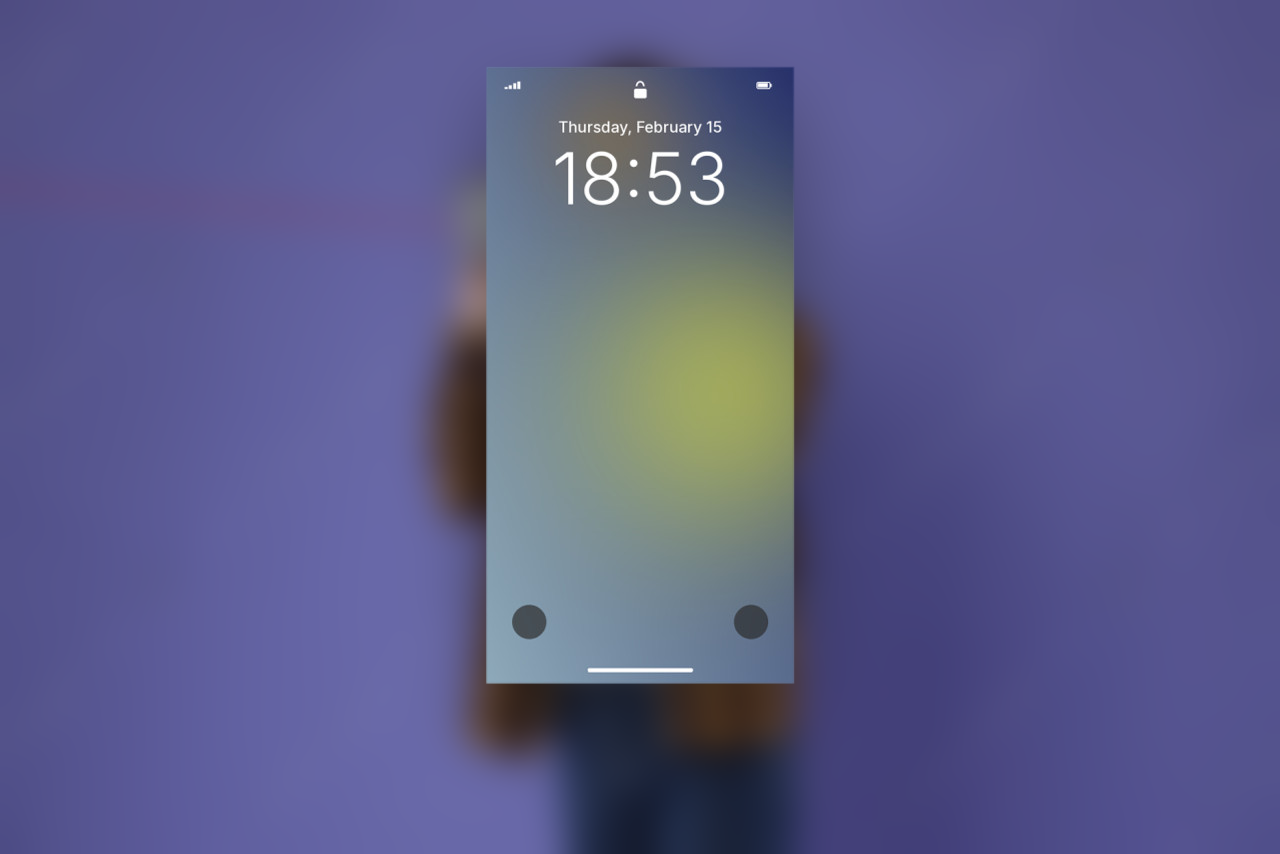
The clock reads 18h53
